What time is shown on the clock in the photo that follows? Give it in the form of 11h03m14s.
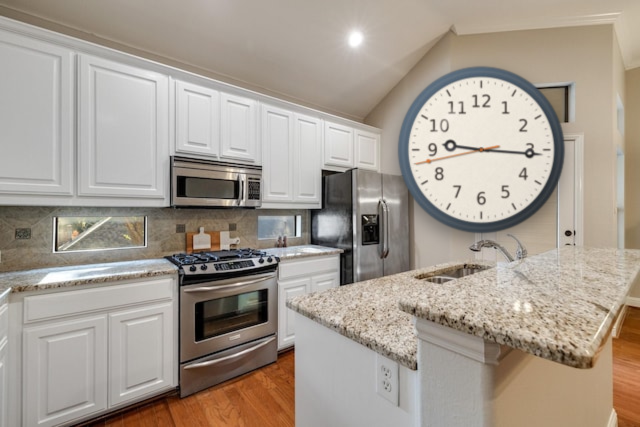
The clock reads 9h15m43s
